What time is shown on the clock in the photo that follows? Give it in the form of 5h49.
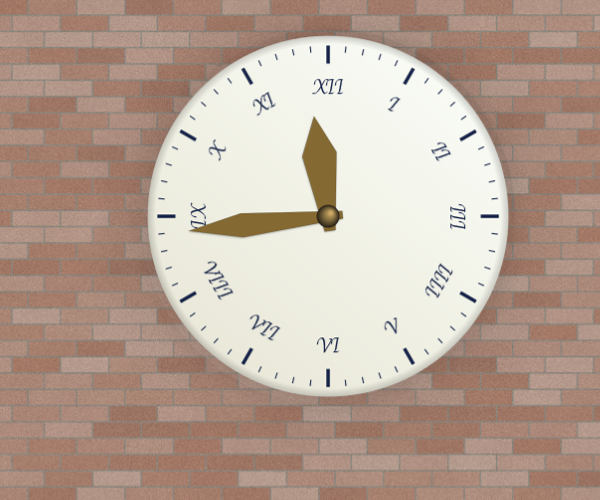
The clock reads 11h44
